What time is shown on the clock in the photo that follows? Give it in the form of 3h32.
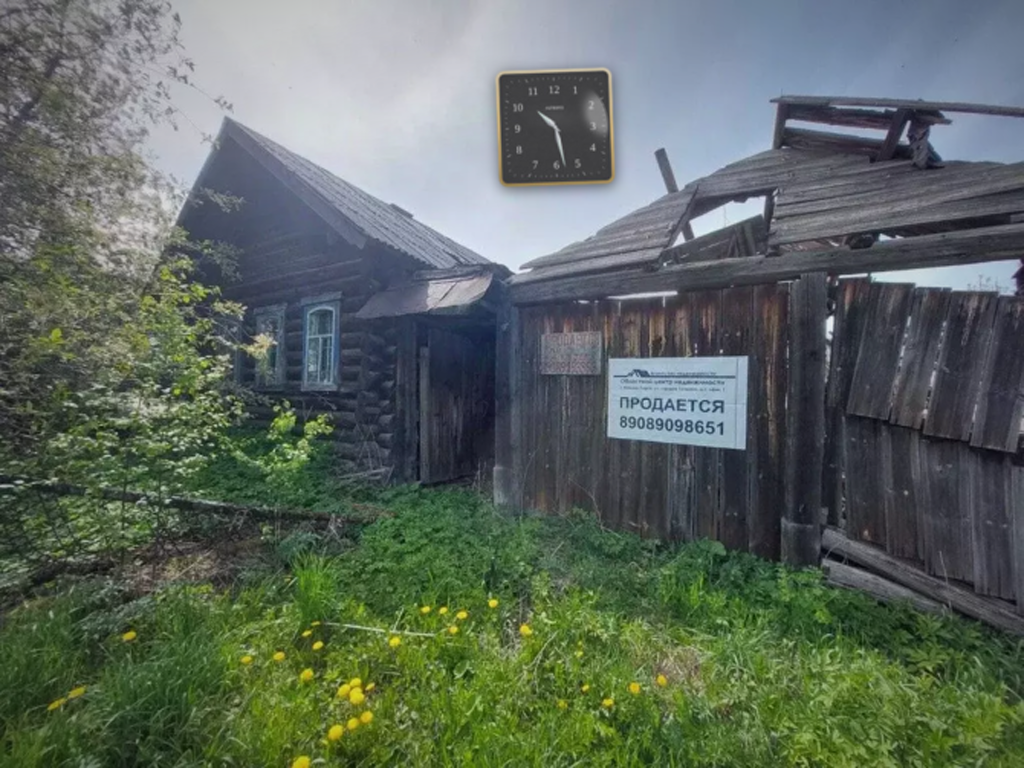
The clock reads 10h28
